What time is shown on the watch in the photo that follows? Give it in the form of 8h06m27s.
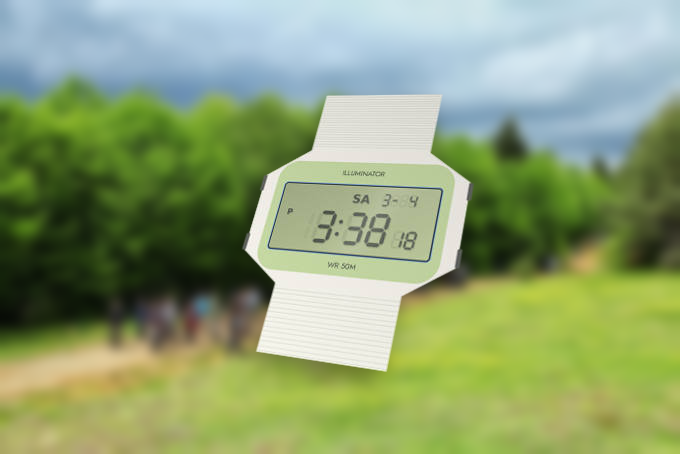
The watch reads 3h38m18s
